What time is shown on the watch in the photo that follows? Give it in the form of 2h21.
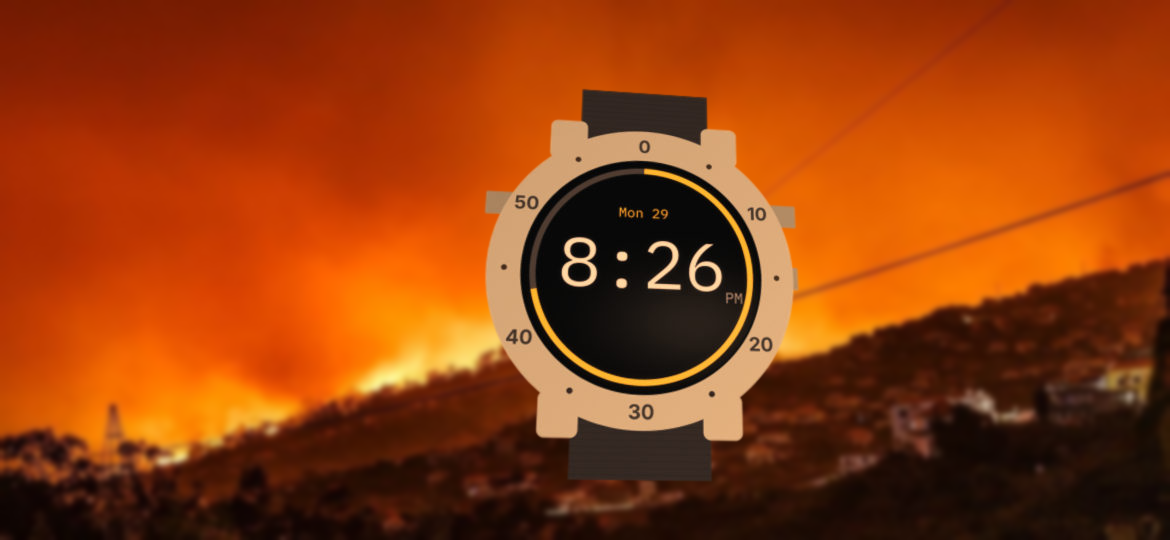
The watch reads 8h26
